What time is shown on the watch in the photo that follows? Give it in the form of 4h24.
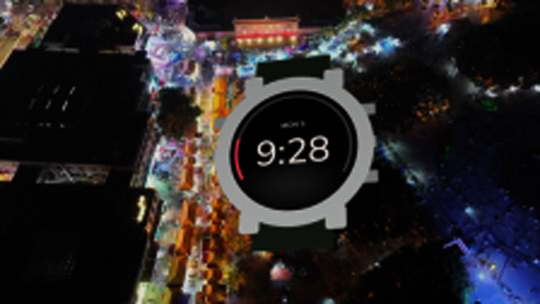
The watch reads 9h28
